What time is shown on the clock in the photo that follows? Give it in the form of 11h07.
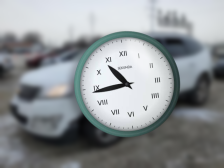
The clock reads 10h44
